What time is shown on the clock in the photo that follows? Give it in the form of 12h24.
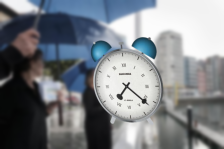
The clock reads 7h22
